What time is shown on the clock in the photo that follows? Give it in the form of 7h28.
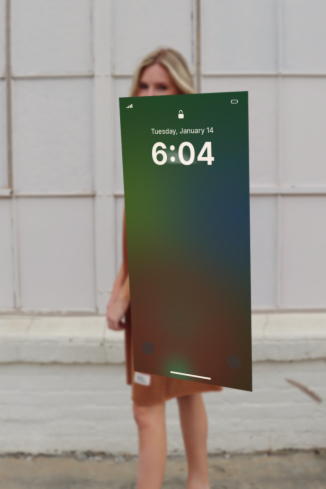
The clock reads 6h04
